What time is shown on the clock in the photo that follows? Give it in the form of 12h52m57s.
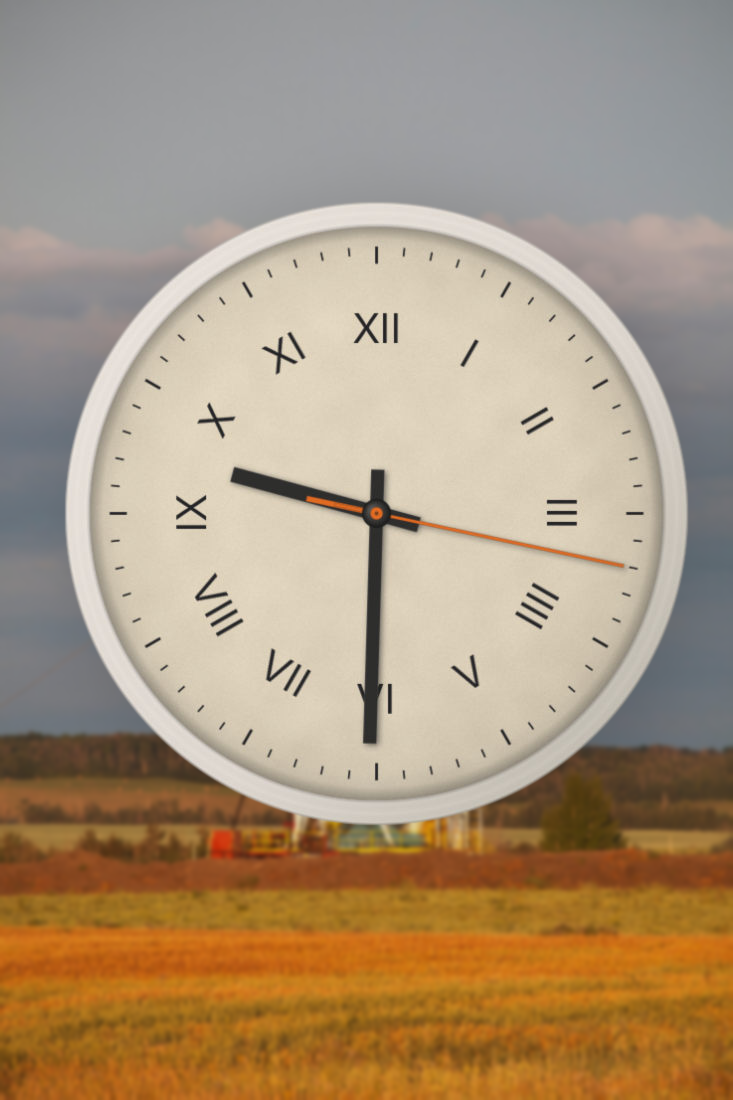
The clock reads 9h30m17s
